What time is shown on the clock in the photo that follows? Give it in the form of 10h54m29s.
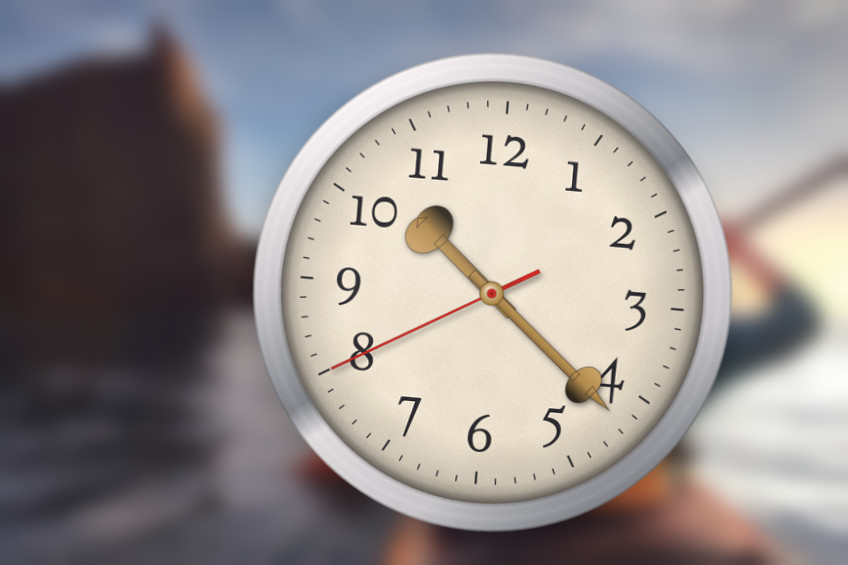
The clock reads 10h21m40s
